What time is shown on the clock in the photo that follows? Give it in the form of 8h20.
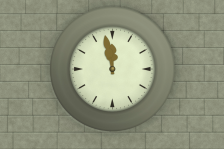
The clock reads 11h58
